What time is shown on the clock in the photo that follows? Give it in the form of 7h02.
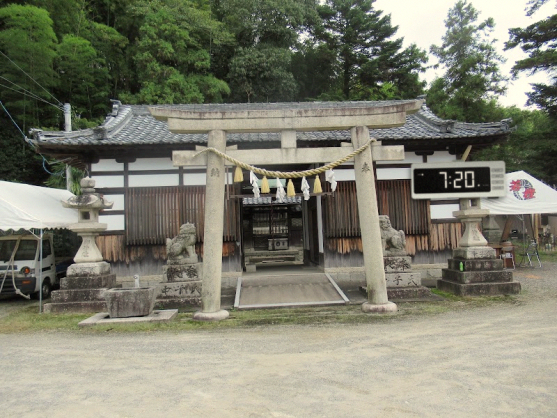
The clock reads 7h20
